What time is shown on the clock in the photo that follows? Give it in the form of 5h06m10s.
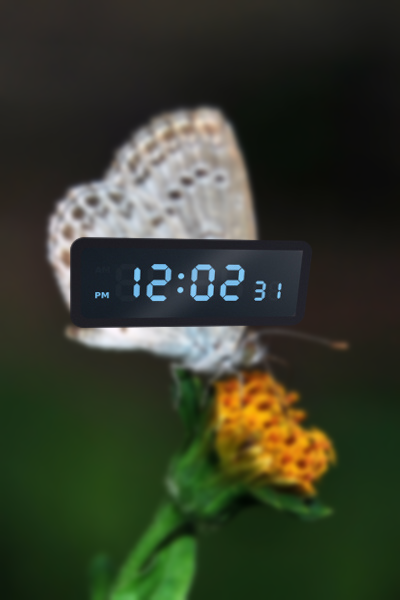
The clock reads 12h02m31s
